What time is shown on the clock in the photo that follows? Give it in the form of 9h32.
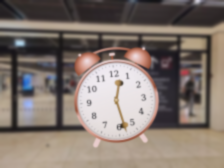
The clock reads 12h28
